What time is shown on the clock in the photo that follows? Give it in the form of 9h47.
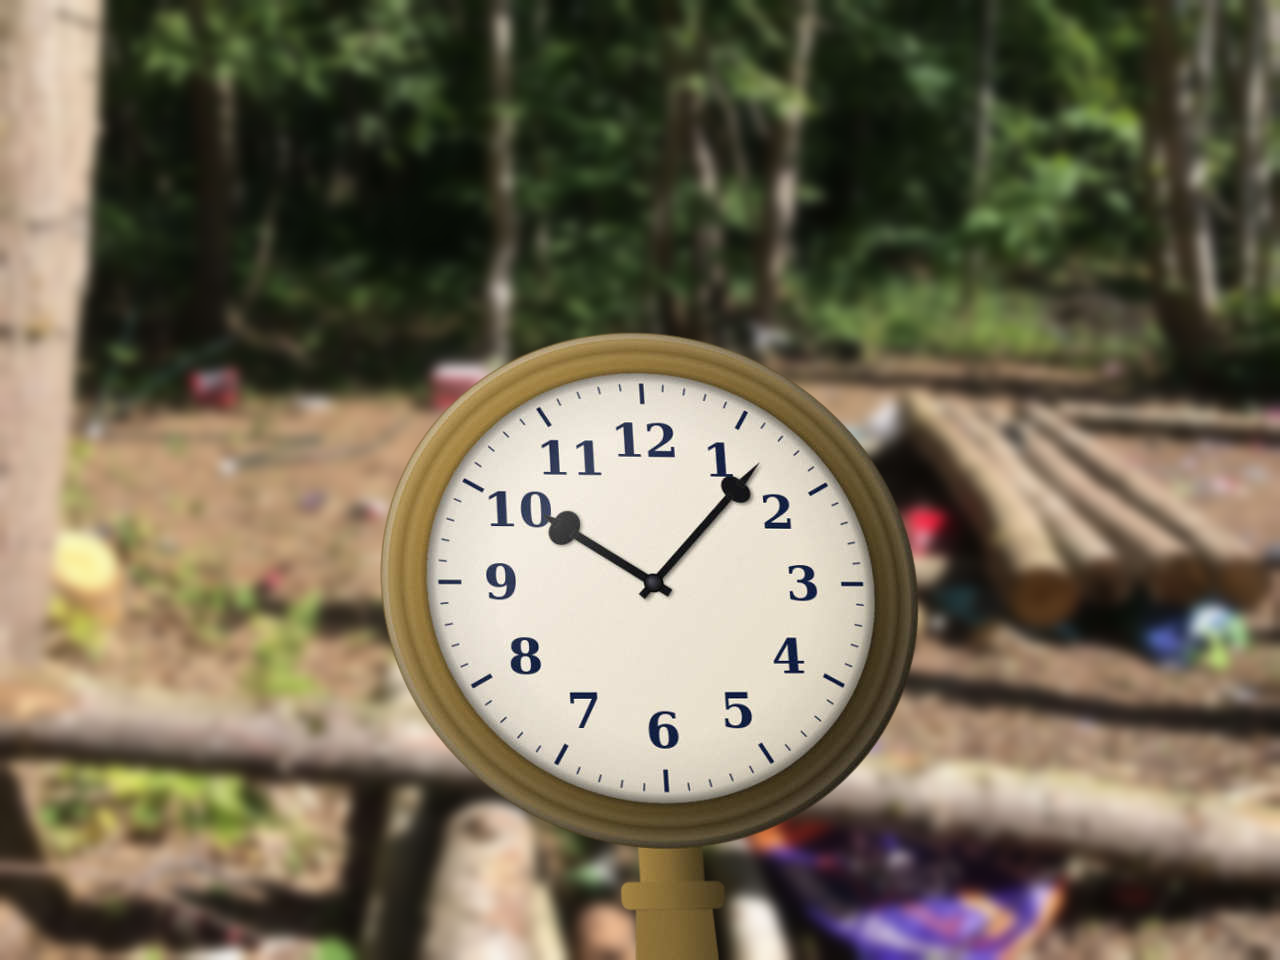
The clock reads 10h07
